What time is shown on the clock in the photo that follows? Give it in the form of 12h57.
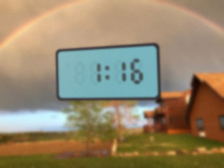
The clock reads 1h16
